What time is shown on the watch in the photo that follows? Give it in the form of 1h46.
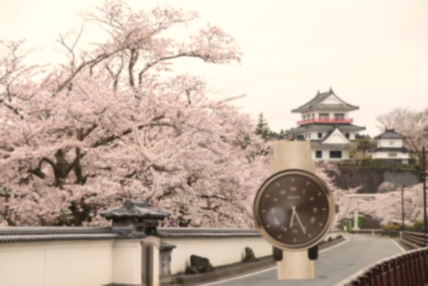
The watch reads 6h26
